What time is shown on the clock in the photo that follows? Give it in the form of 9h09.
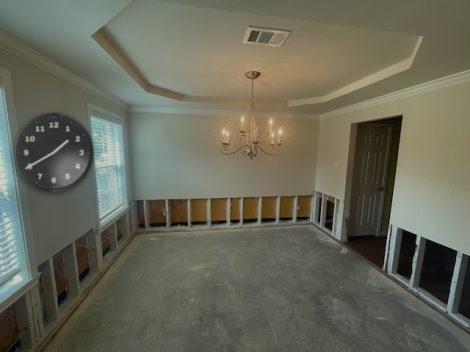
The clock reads 1h40
